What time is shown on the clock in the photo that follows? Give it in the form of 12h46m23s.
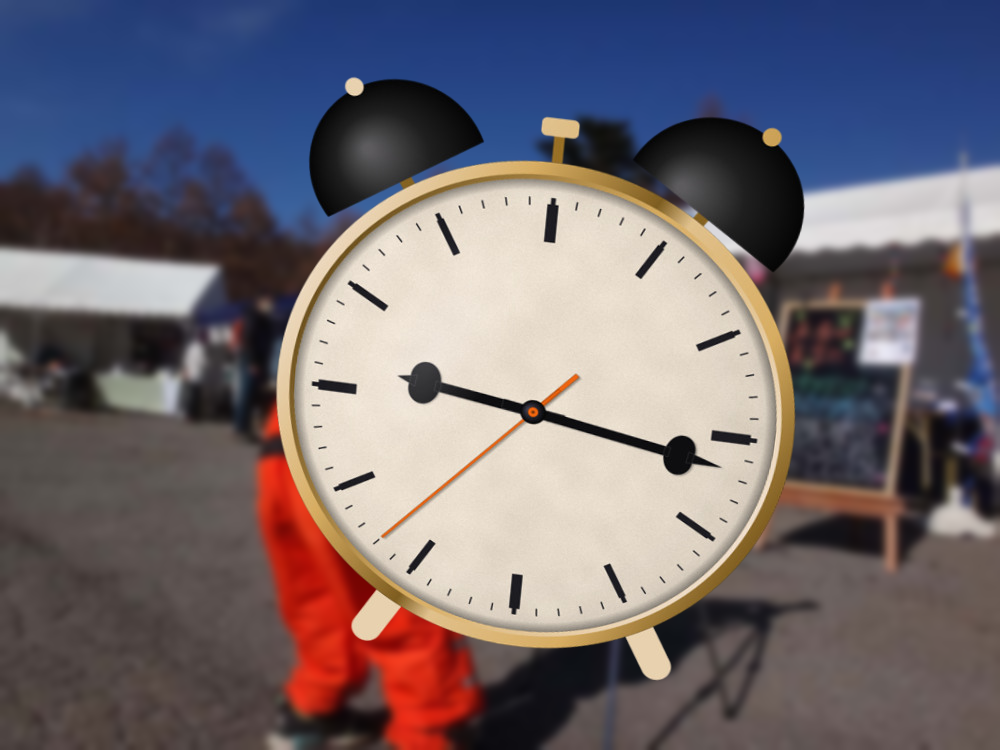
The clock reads 9h16m37s
